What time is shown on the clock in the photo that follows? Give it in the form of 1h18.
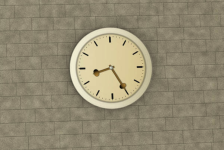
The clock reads 8h25
